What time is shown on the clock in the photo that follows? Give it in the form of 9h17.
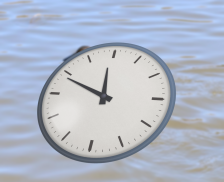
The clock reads 11h49
